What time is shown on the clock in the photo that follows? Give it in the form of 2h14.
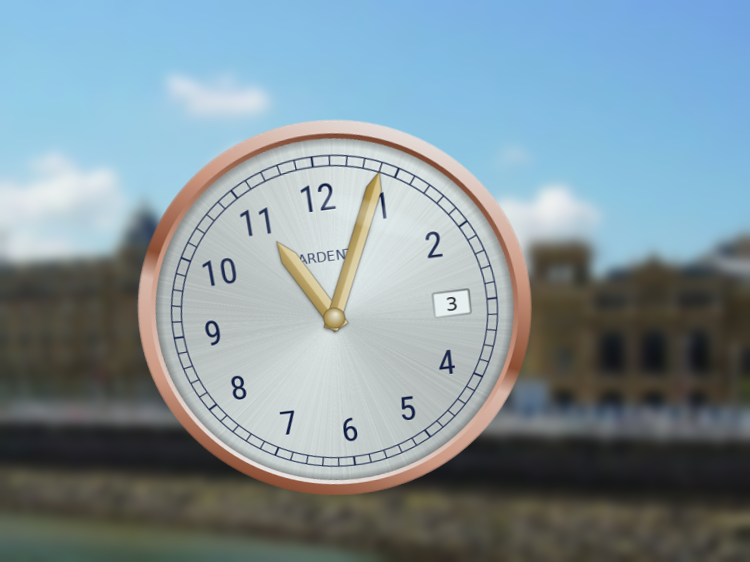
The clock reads 11h04
